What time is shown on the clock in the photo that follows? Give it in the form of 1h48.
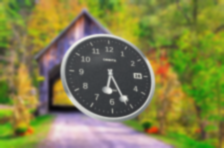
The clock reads 6h26
